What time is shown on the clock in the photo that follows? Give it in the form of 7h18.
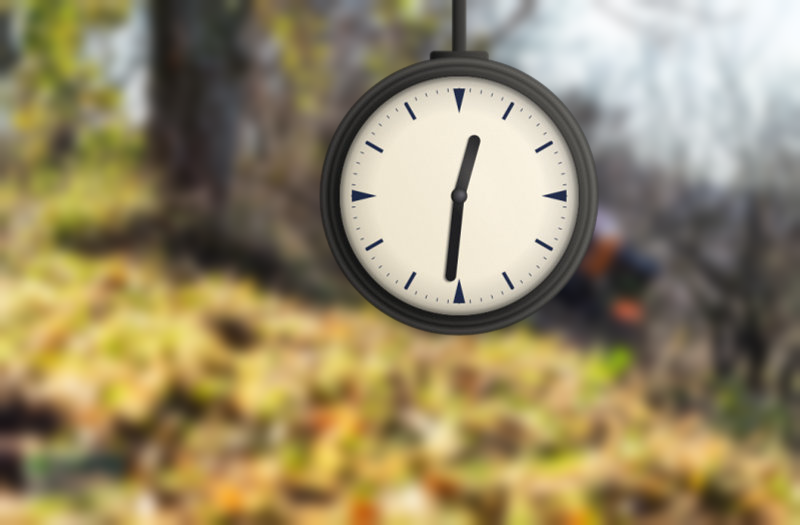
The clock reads 12h31
